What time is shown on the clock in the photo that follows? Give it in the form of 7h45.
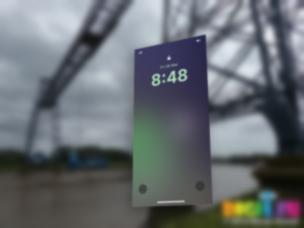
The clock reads 8h48
